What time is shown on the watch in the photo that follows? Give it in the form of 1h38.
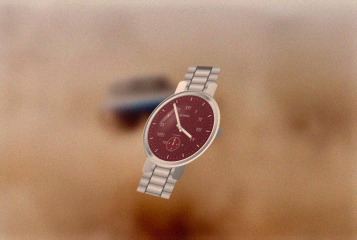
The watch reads 3h54
